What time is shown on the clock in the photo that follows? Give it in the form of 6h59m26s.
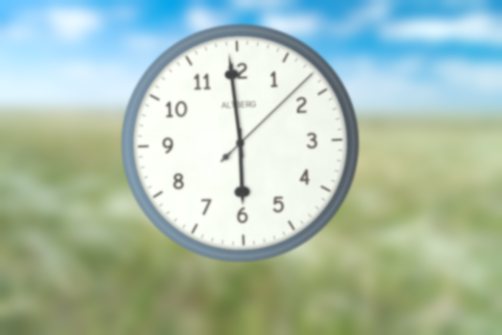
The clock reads 5h59m08s
